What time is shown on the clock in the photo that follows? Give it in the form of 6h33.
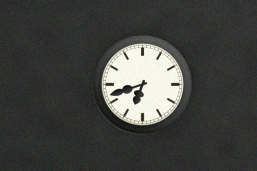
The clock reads 6h42
